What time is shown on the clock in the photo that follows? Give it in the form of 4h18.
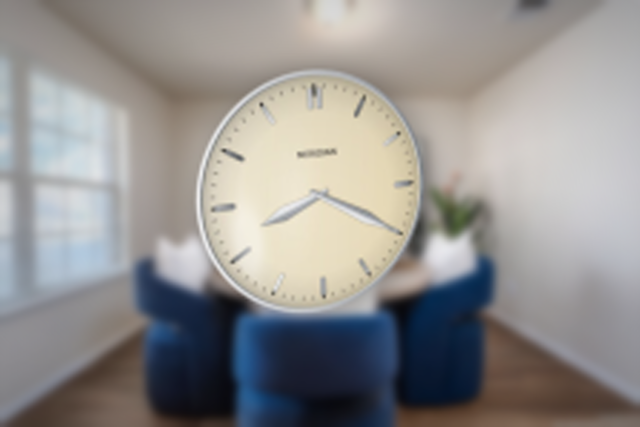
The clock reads 8h20
